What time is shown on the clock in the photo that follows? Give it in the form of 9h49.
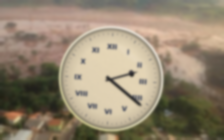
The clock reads 2h21
